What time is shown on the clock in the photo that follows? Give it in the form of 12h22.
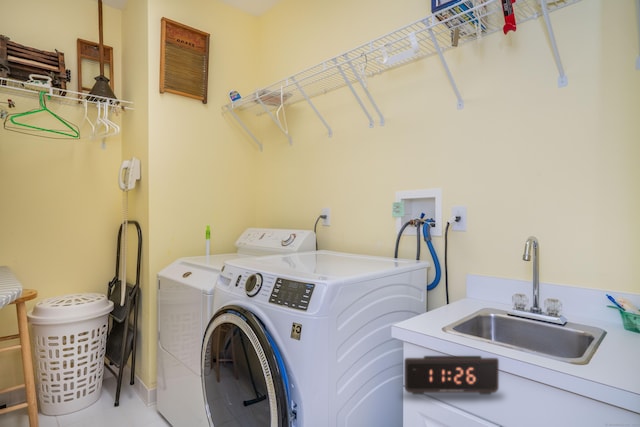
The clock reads 11h26
